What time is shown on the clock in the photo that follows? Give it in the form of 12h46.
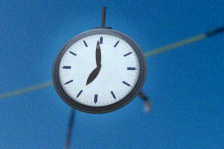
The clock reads 6h59
